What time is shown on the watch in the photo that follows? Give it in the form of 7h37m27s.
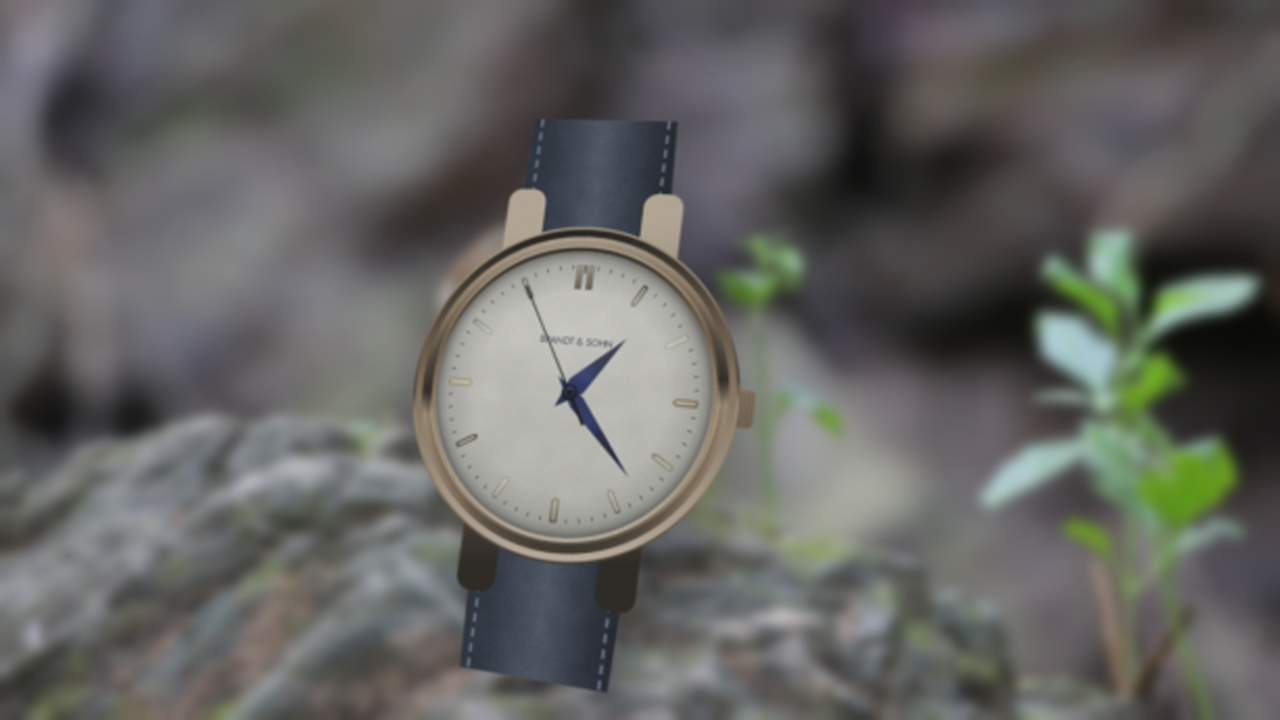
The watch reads 1h22m55s
